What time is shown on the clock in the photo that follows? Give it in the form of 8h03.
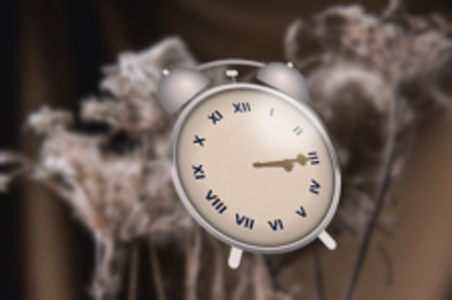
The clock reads 3h15
